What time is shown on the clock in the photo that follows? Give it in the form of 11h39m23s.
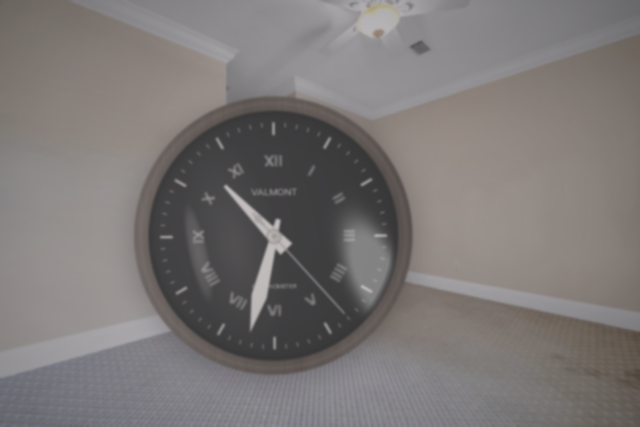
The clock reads 10h32m23s
